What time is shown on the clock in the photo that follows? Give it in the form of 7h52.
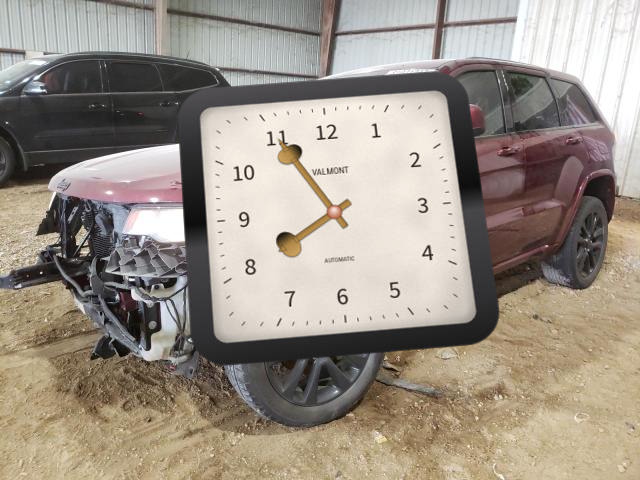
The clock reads 7h55
